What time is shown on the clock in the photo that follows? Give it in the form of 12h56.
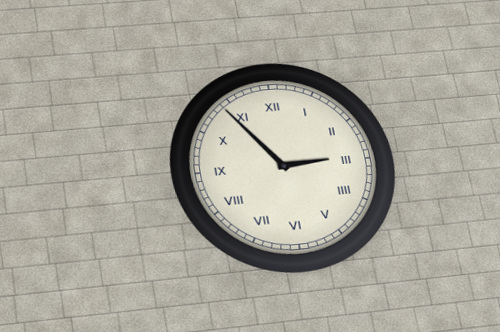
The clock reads 2h54
